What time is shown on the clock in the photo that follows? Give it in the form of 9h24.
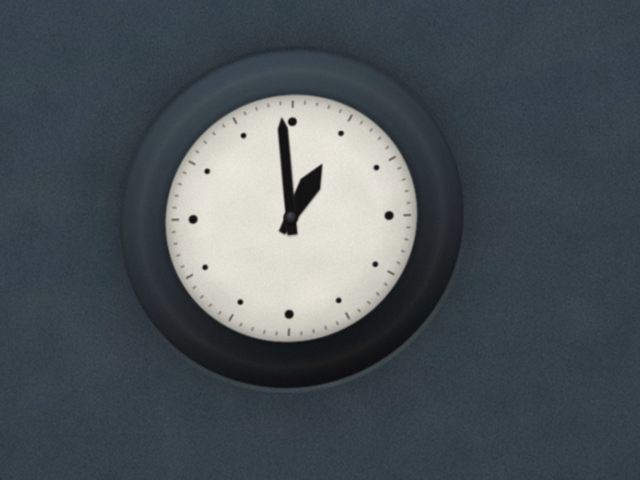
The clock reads 12h59
